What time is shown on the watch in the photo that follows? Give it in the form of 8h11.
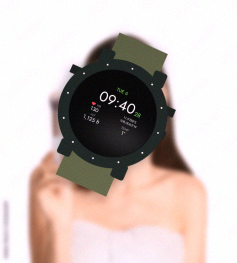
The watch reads 9h40
